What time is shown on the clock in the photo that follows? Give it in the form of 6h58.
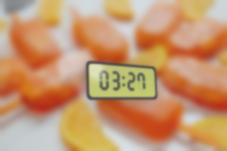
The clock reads 3h27
